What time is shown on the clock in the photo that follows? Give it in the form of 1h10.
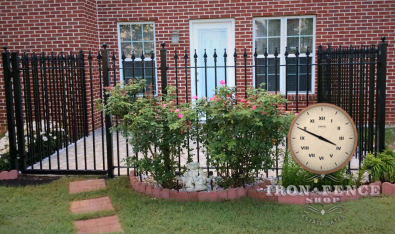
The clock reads 3h49
